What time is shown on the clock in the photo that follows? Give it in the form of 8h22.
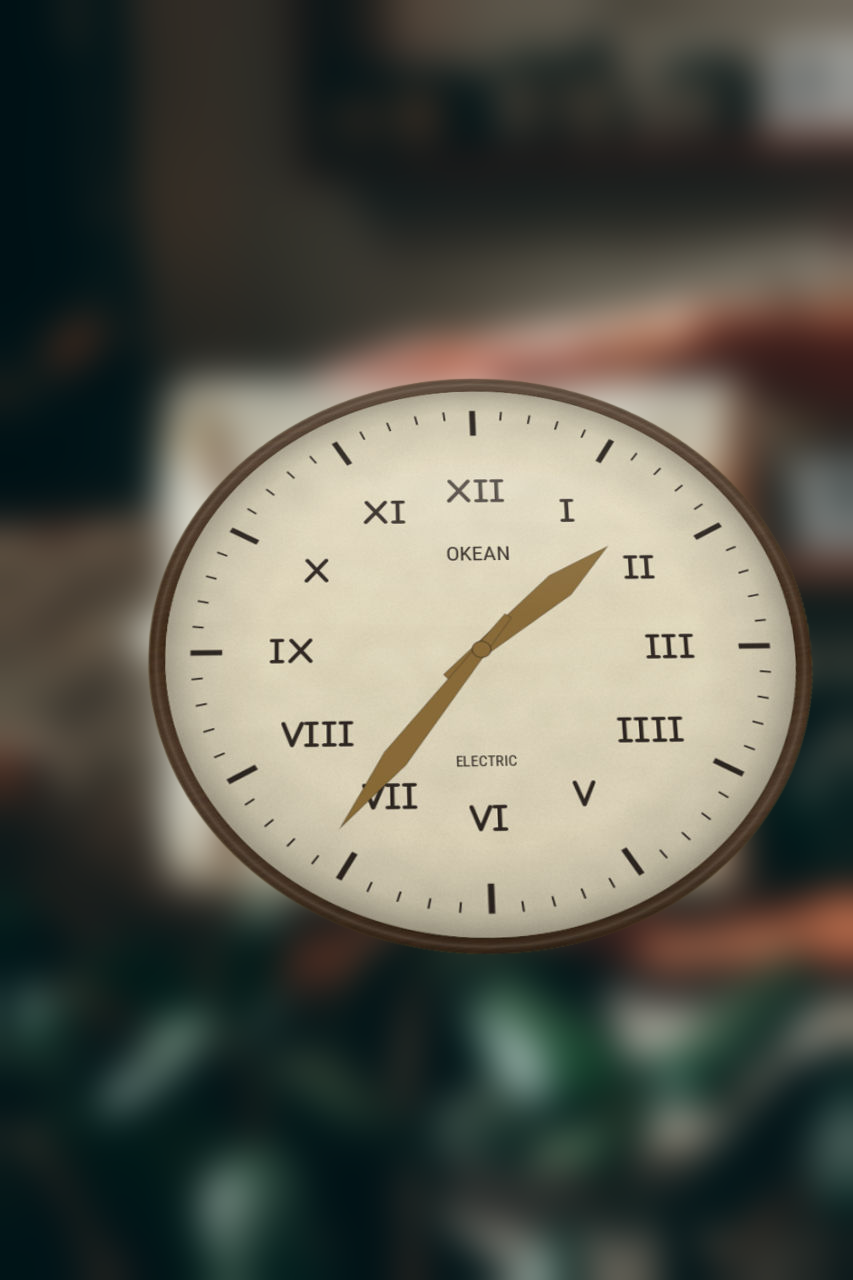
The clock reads 1h36
